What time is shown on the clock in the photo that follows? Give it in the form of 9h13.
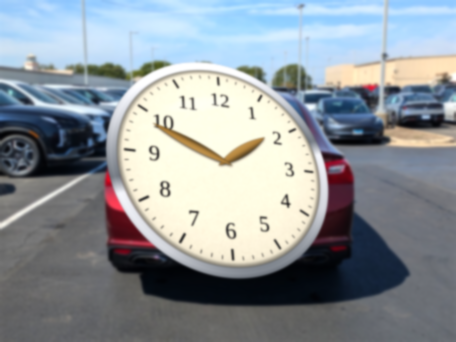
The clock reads 1h49
